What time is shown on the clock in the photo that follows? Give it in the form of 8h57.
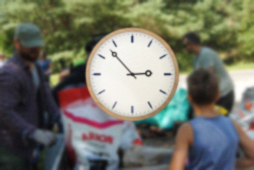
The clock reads 2h53
